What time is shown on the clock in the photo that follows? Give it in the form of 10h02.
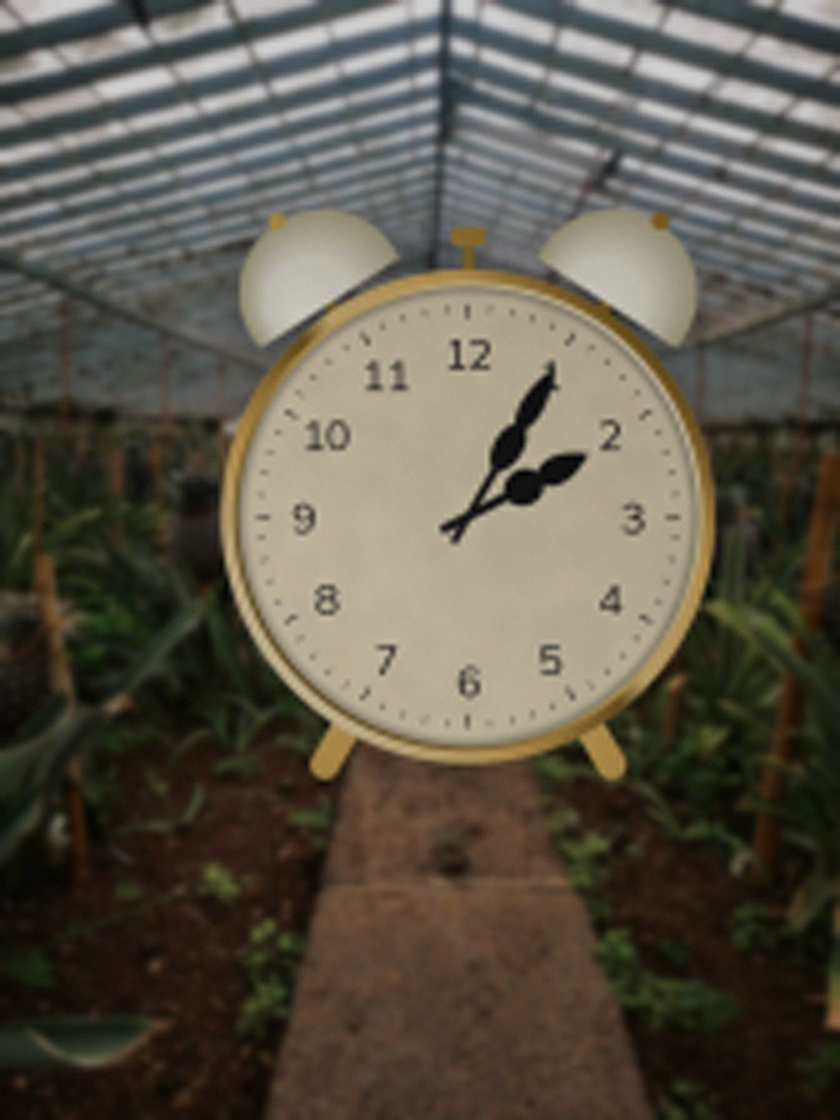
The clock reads 2h05
